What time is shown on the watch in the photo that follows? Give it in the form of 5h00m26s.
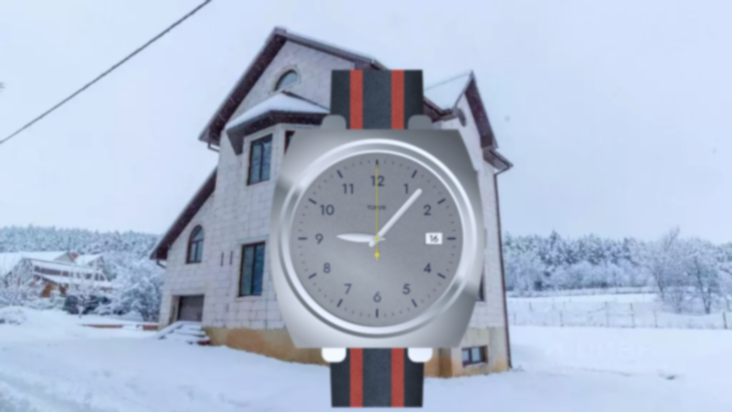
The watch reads 9h07m00s
